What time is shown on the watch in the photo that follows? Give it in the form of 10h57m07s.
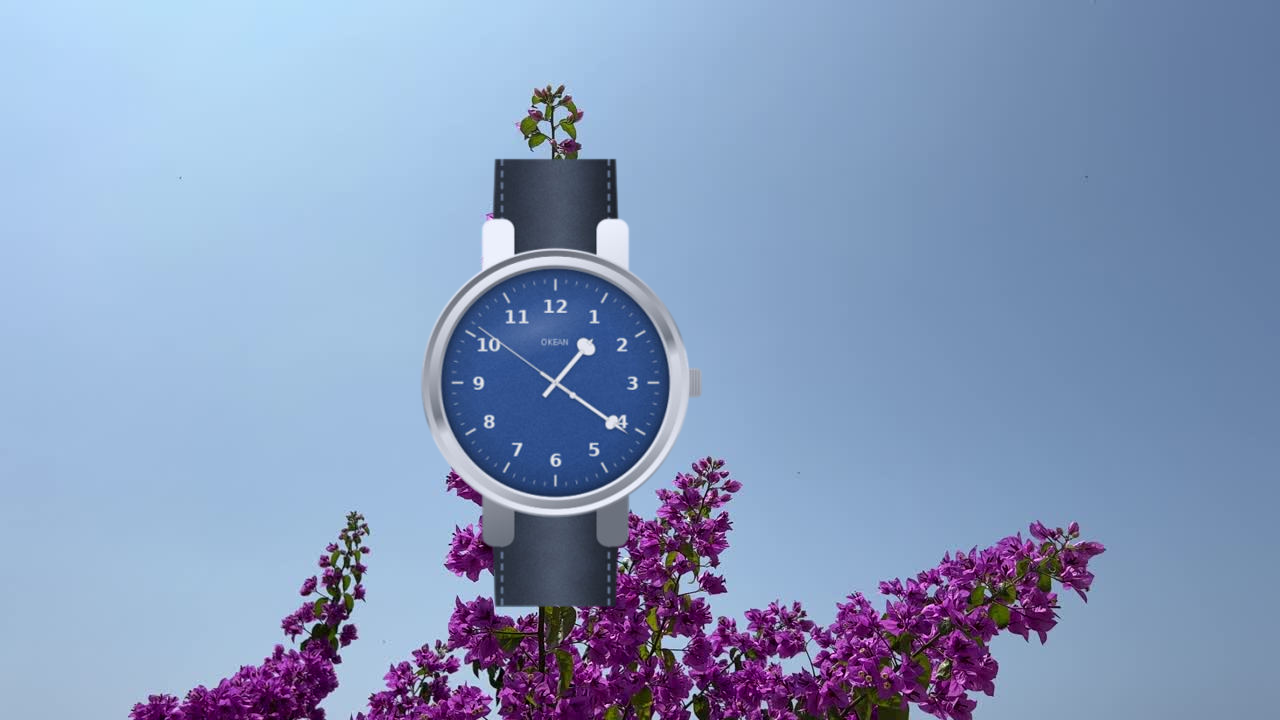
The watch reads 1h20m51s
